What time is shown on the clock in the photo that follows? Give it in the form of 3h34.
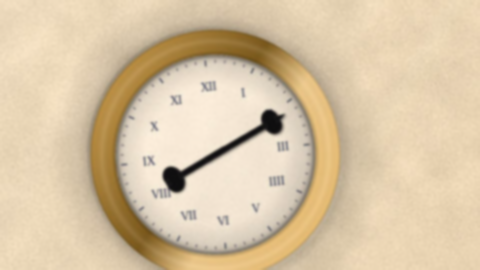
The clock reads 8h11
